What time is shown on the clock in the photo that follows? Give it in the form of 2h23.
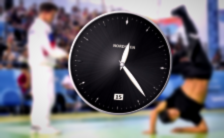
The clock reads 12h23
